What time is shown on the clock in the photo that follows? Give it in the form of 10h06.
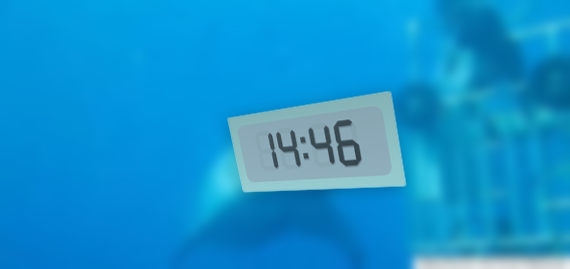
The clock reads 14h46
